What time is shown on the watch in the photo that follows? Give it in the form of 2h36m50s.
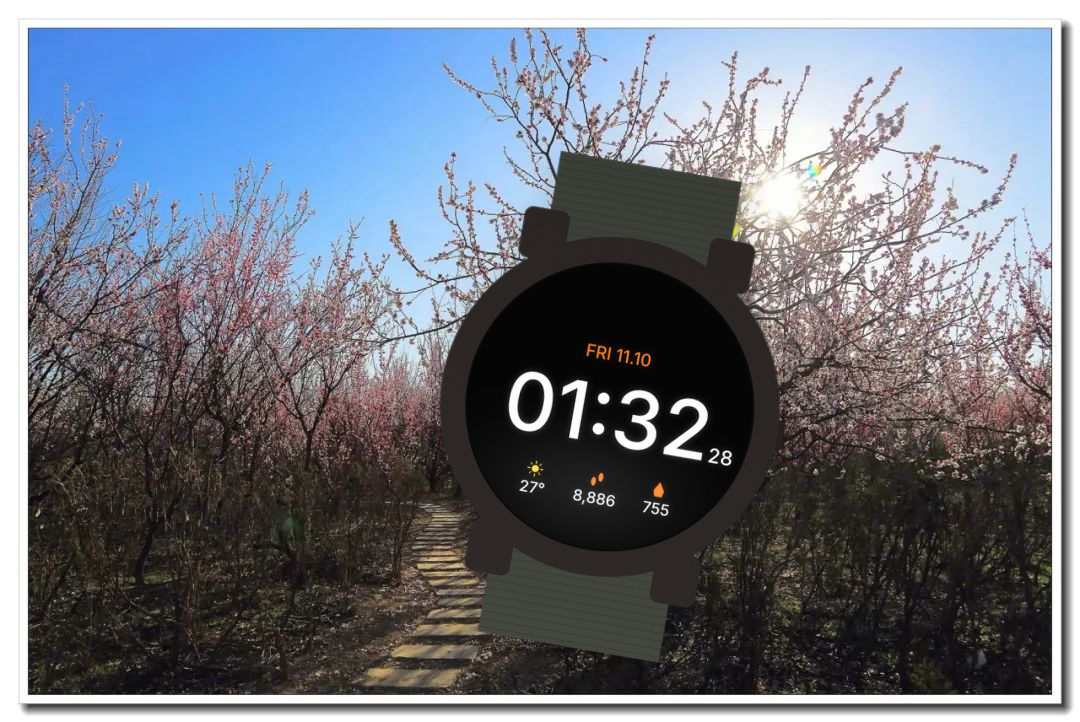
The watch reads 1h32m28s
